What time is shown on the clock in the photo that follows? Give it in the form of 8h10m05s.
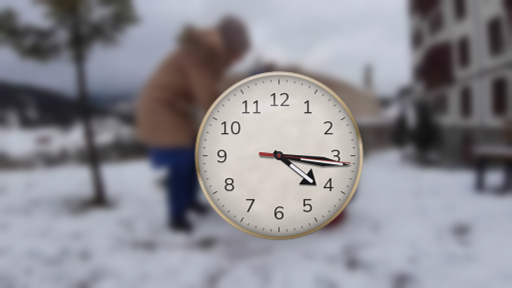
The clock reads 4h16m16s
